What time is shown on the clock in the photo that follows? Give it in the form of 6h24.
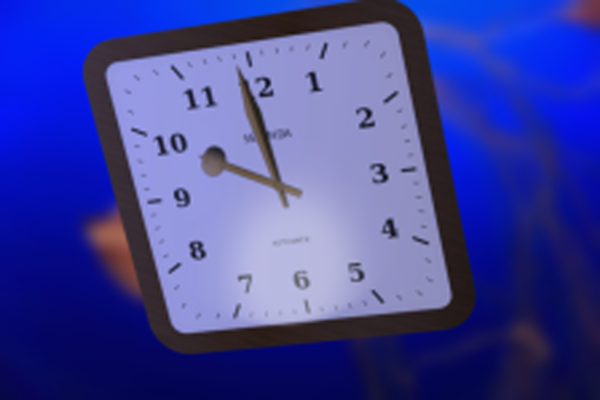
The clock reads 9h59
